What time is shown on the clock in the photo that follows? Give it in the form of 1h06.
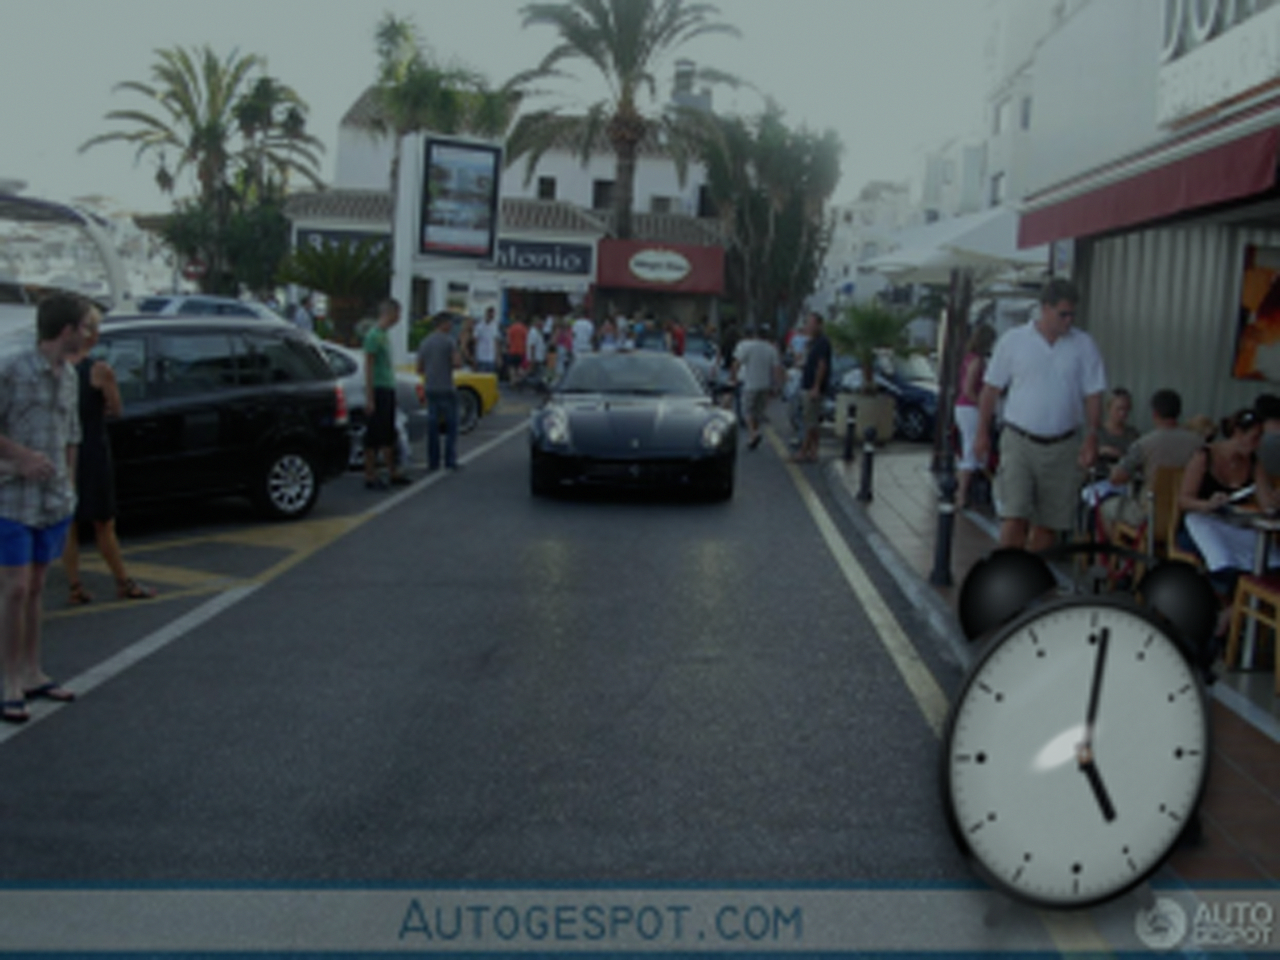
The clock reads 5h01
